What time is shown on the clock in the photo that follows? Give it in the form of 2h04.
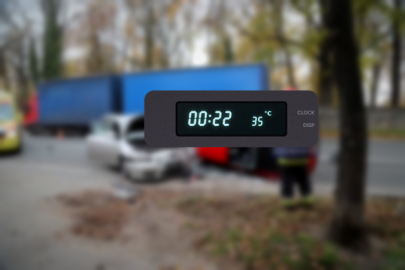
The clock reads 0h22
